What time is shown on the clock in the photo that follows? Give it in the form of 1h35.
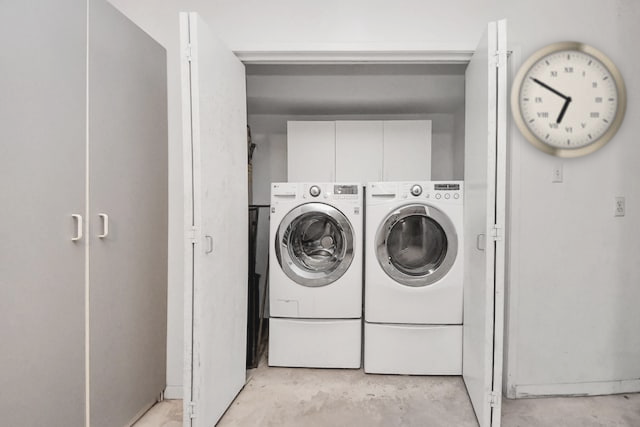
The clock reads 6h50
